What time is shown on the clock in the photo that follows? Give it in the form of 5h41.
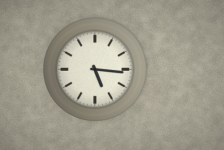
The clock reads 5h16
